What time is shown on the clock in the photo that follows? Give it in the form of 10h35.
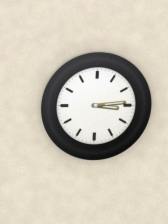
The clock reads 3h14
